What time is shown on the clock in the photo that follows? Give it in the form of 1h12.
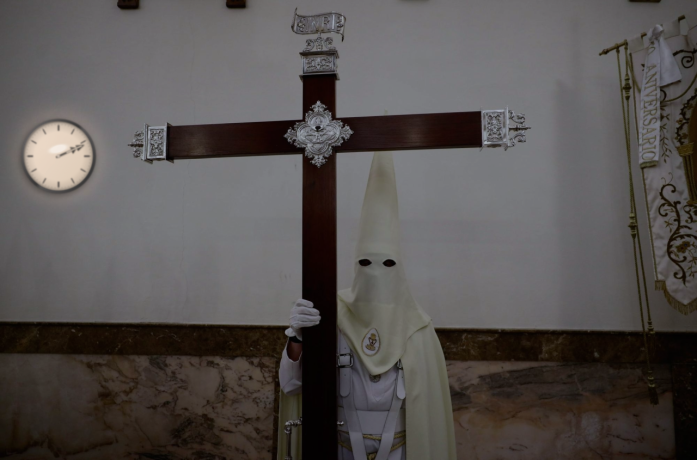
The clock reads 2h11
